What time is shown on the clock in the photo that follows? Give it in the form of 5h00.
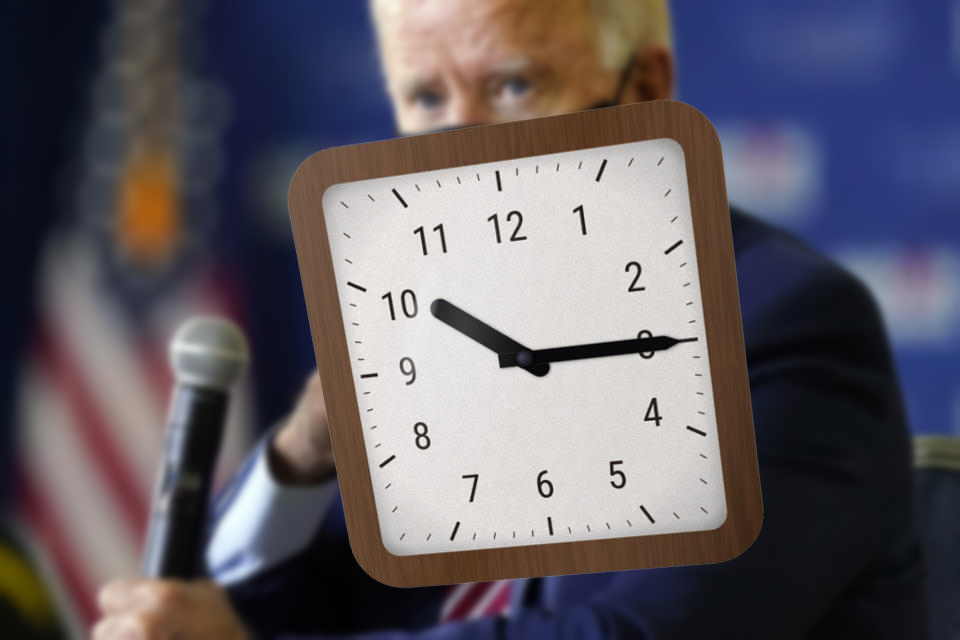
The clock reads 10h15
